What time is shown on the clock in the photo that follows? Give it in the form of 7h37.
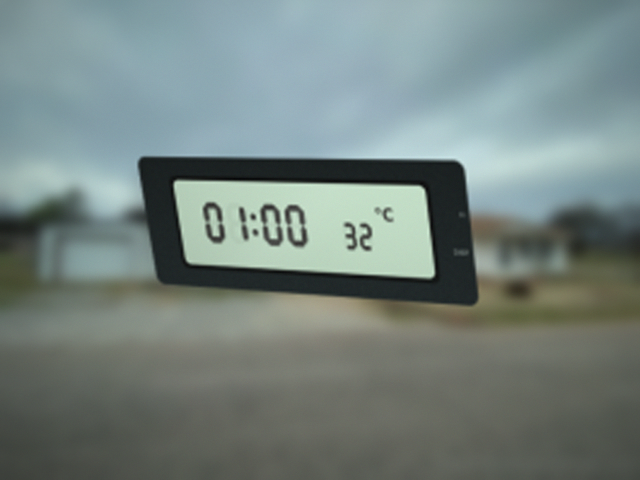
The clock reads 1h00
